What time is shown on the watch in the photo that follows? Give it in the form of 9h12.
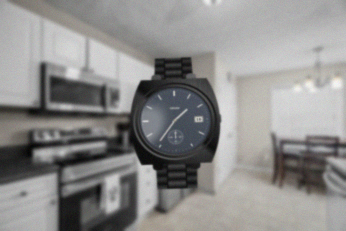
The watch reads 1h36
